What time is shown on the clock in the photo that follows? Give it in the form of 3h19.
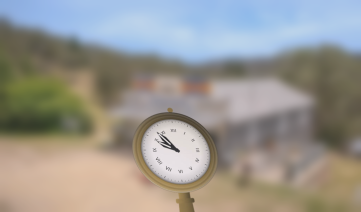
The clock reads 9h53
